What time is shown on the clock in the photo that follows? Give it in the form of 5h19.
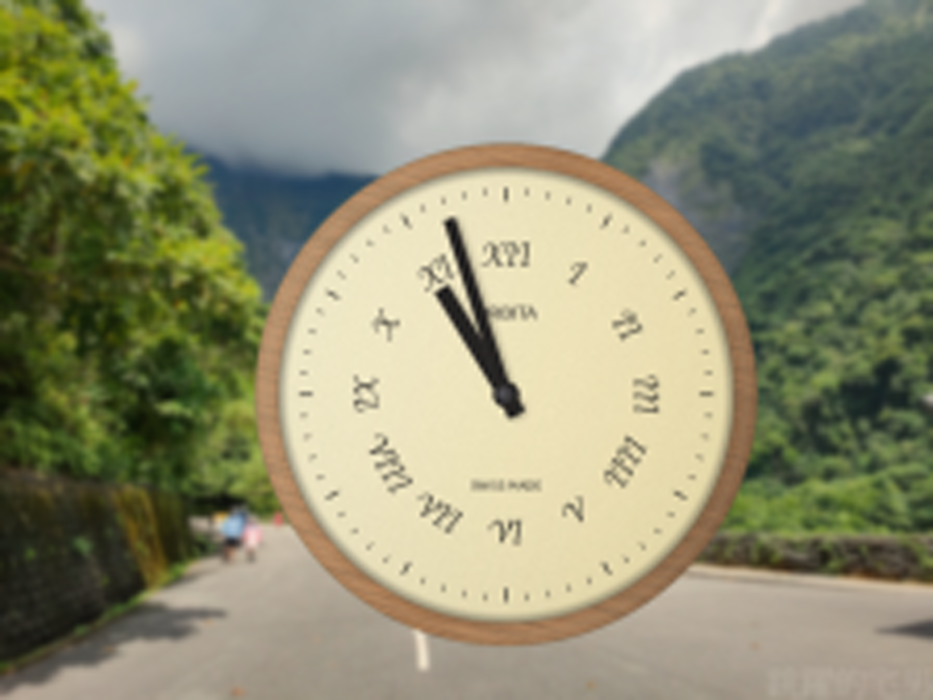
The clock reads 10h57
